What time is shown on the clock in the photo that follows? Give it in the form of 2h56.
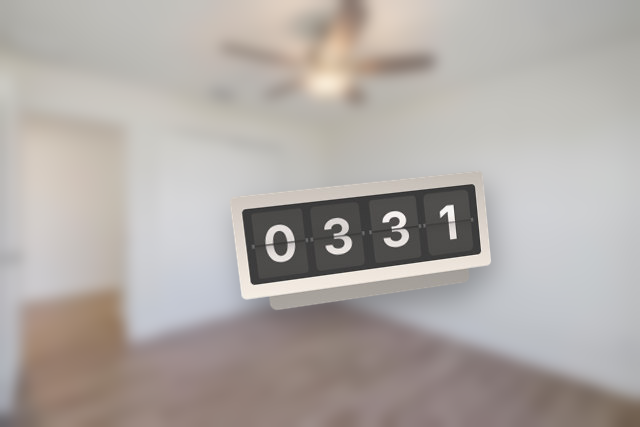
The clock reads 3h31
